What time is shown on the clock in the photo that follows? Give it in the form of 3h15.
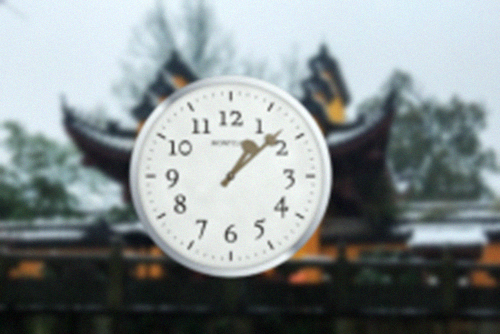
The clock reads 1h08
